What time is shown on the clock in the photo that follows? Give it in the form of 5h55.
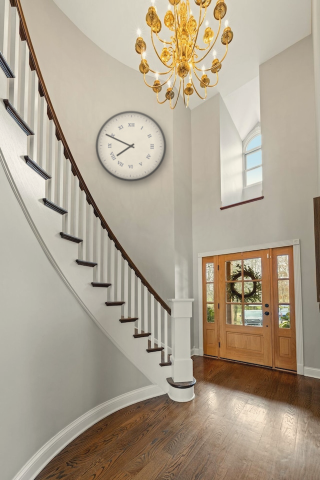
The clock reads 7h49
